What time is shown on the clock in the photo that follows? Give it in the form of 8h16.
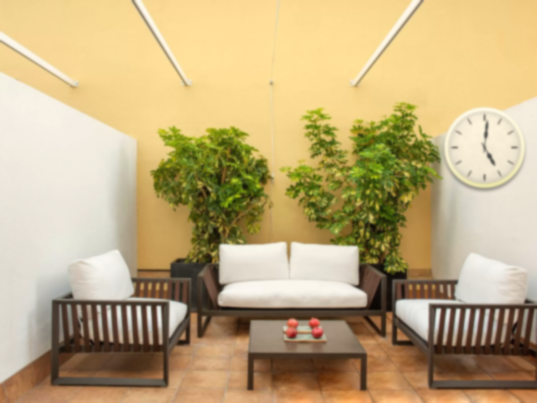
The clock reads 5h01
